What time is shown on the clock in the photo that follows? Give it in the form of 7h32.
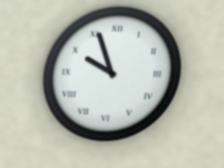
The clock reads 9h56
